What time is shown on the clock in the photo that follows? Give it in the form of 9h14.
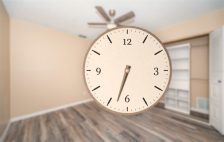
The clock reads 6h33
